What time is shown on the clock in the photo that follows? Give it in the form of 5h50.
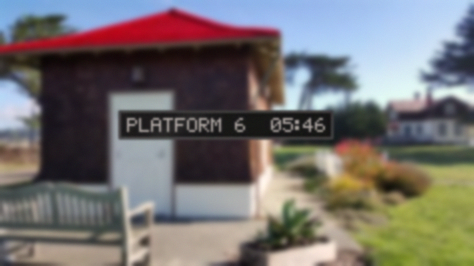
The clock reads 5h46
